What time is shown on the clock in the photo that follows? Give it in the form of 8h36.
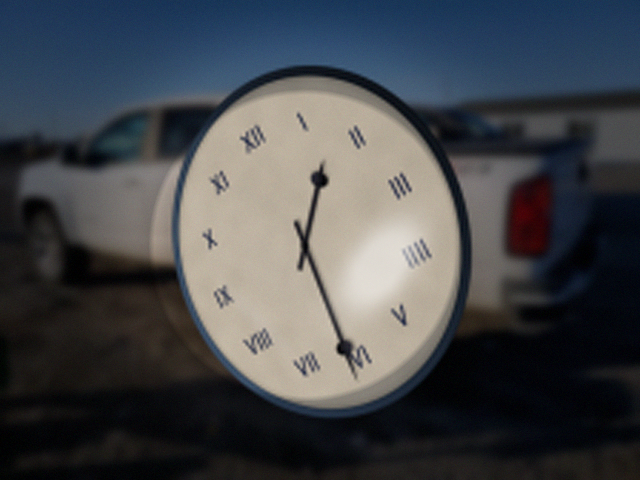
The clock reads 1h31
